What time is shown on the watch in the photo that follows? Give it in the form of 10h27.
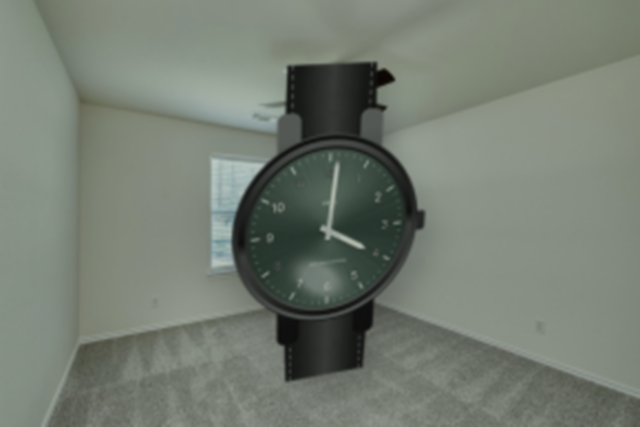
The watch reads 4h01
